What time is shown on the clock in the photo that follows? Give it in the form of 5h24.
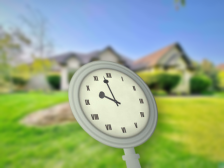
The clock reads 9h58
